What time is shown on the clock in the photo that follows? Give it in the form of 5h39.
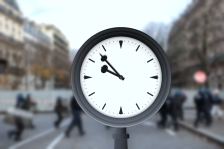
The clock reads 9h53
